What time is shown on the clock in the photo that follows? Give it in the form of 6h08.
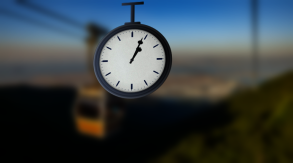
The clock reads 1h04
